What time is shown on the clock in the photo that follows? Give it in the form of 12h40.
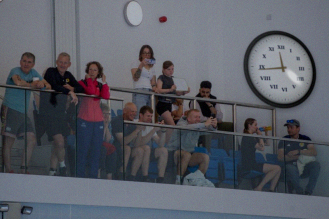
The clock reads 11h44
